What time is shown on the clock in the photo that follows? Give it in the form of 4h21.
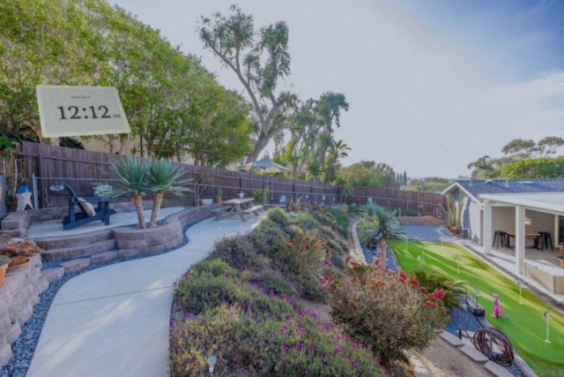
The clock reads 12h12
